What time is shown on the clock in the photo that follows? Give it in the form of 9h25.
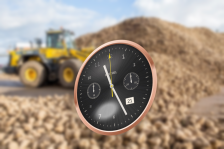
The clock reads 11h26
